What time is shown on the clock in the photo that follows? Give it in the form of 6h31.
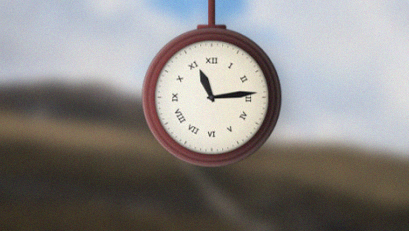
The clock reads 11h14
